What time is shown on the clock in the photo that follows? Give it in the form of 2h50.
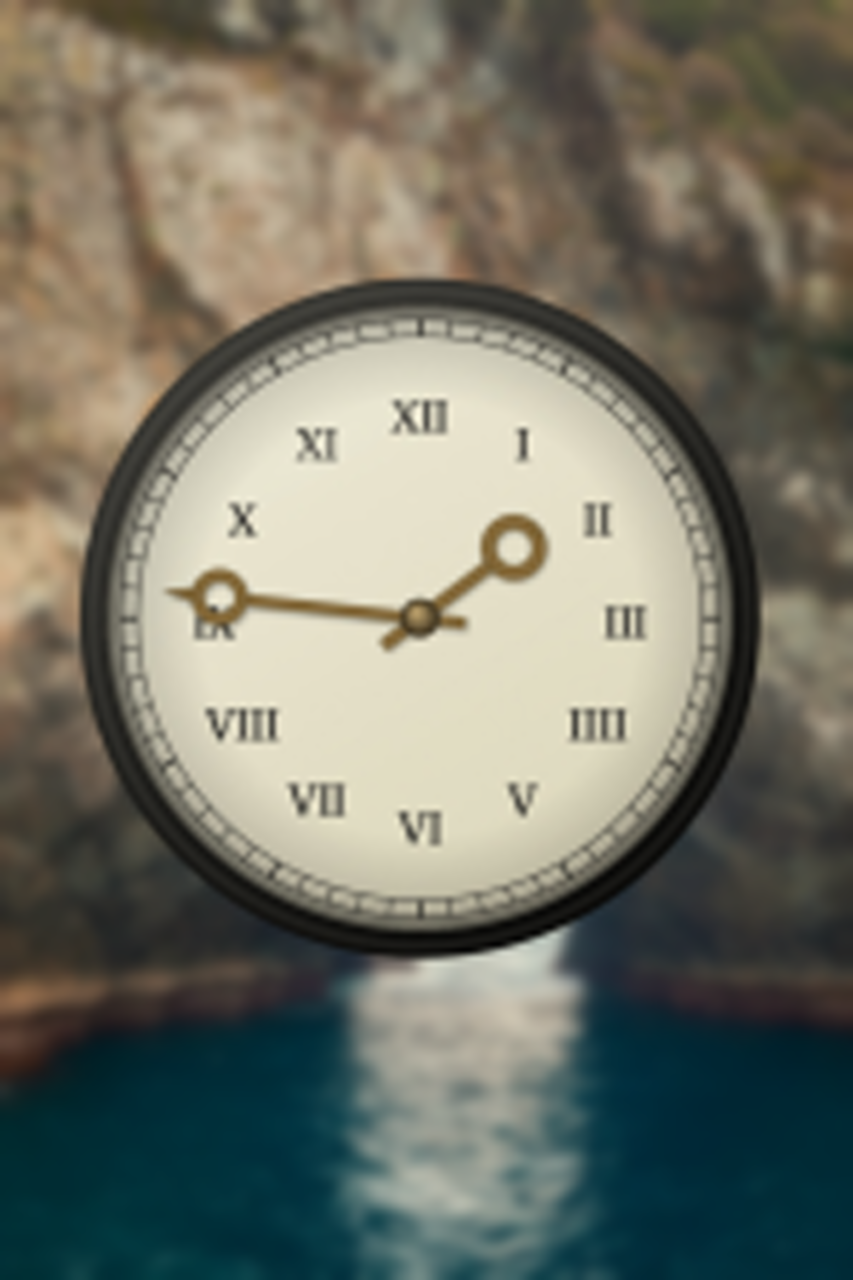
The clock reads 1h46
